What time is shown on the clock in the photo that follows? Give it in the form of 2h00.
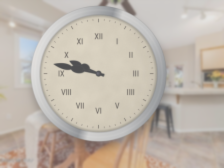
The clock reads 9h47
